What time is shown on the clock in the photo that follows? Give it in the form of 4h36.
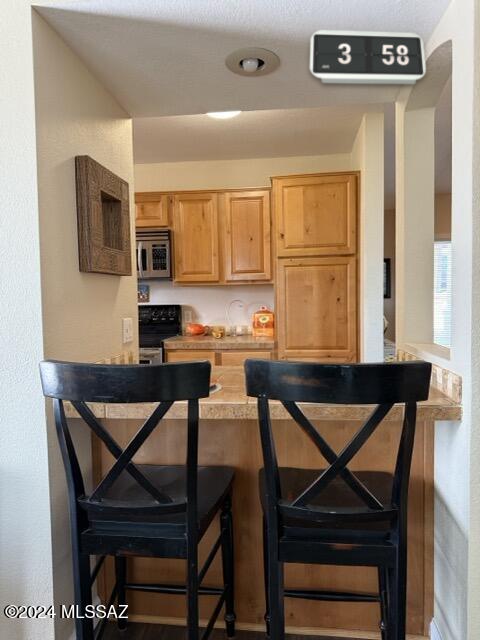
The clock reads 3h58
